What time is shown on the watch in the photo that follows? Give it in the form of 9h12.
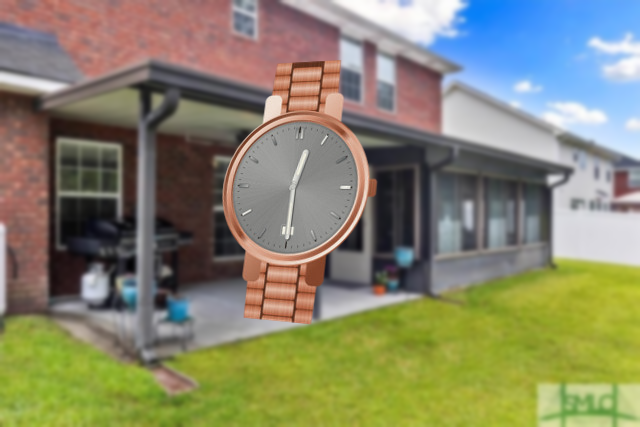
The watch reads 12h30
